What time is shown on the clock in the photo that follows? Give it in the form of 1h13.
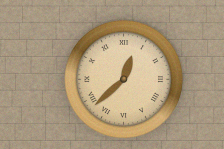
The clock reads 12h38
